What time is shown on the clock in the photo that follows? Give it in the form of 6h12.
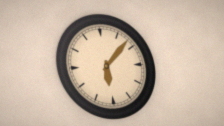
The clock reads 6h08
